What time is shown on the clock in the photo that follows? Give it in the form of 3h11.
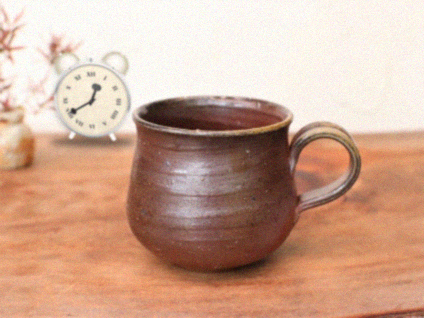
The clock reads 12h40
